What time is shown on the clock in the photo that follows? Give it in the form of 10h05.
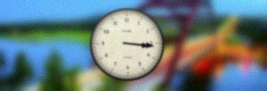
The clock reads 3h16
